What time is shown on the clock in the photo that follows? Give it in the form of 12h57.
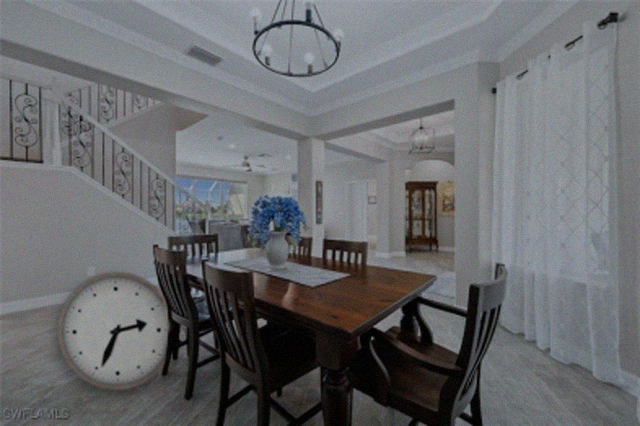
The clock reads 2h34
